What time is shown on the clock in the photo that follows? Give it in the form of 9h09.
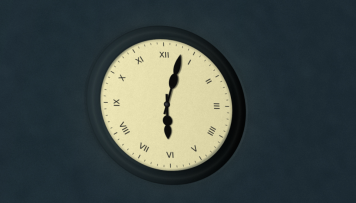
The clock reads 6h03
